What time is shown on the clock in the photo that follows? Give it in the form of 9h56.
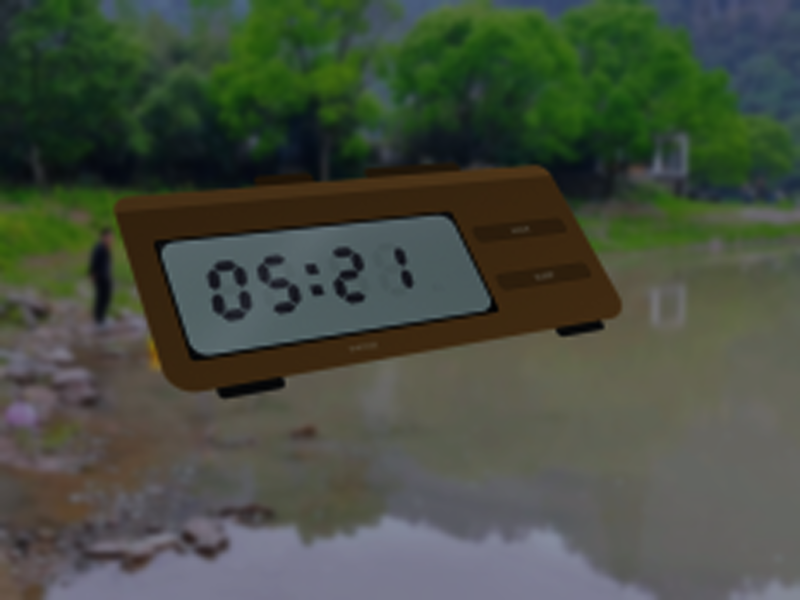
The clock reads 5h21
